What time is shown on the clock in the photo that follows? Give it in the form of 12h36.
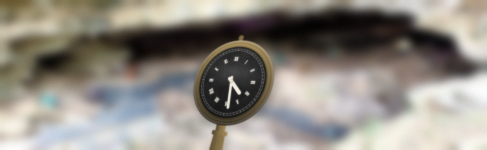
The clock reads 4h29
